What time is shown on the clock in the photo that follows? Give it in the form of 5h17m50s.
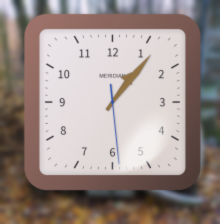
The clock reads 1h06m29s
